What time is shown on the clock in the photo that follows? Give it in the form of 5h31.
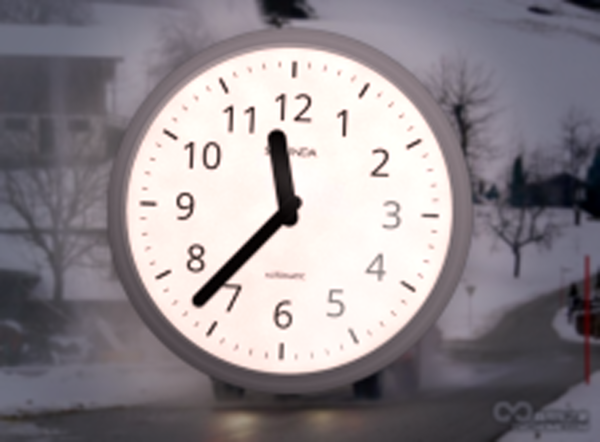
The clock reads 11h37
